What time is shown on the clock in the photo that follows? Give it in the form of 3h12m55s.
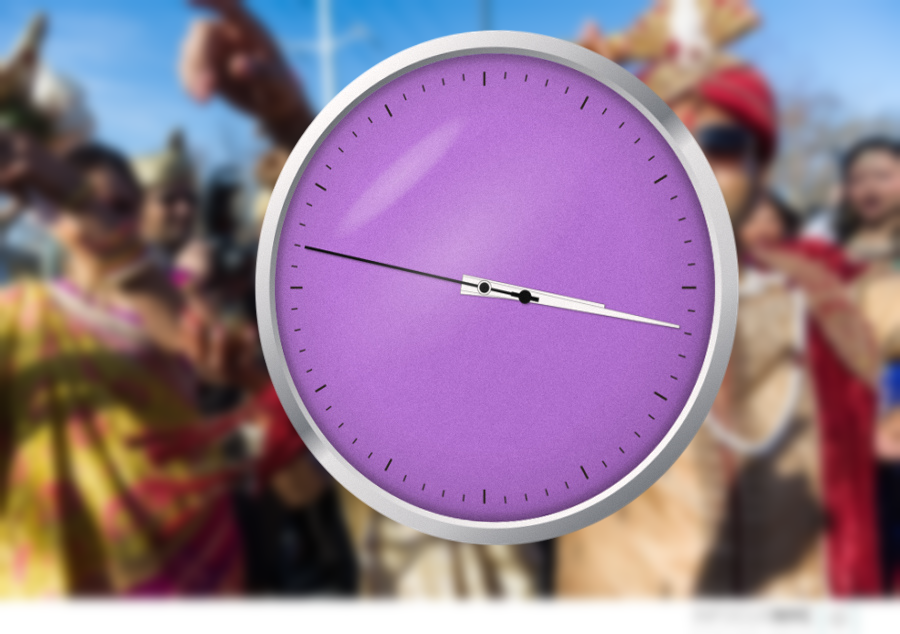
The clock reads 3h16m47s
